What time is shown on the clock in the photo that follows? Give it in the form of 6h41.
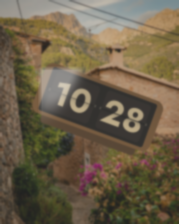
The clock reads 10h28
